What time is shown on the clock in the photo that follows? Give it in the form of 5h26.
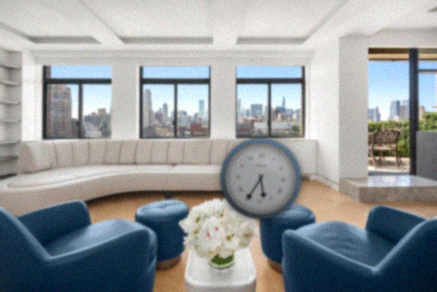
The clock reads 5h35
